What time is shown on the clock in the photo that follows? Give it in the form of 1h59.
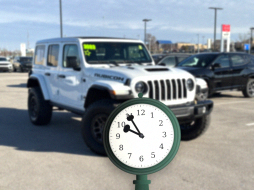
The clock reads 9h55
